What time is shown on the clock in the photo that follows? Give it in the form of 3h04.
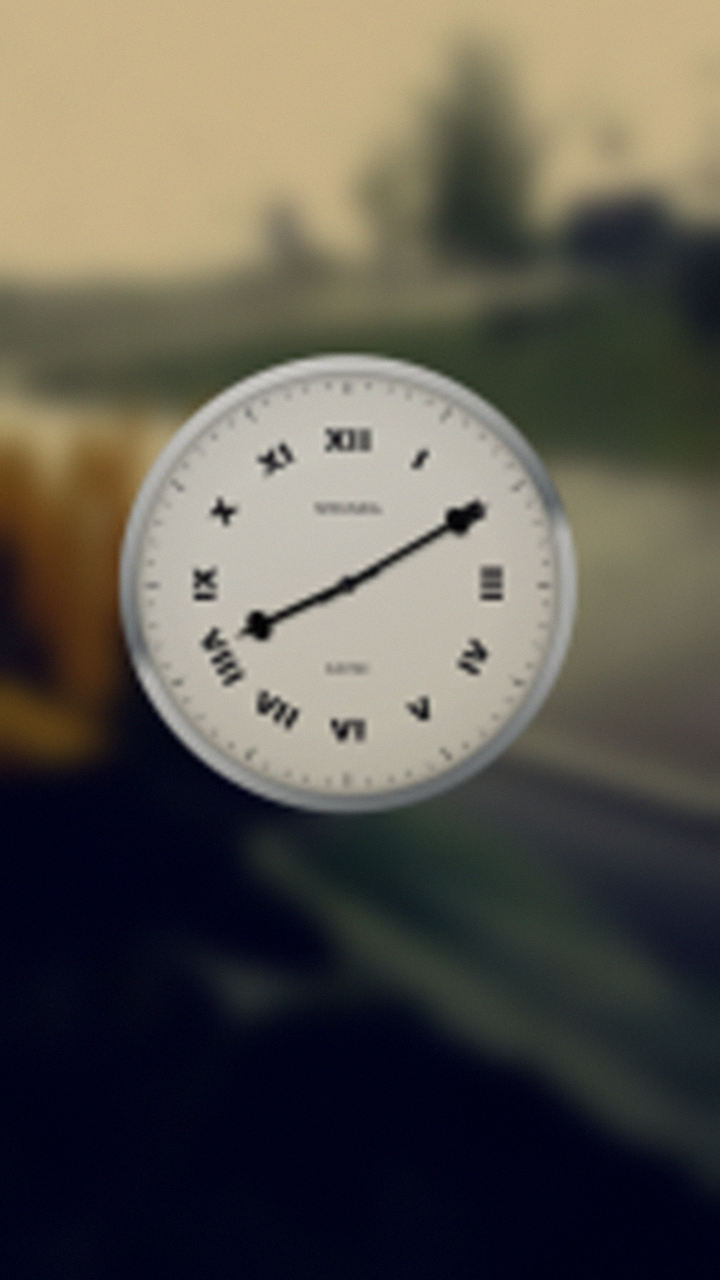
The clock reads 8h10
